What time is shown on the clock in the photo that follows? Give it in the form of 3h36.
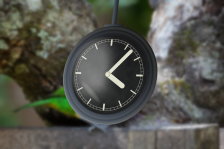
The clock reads 4h07
